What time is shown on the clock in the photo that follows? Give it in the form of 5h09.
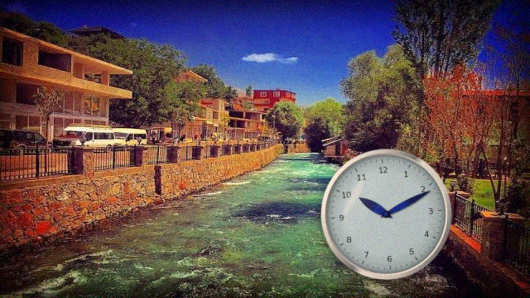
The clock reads 10h11
